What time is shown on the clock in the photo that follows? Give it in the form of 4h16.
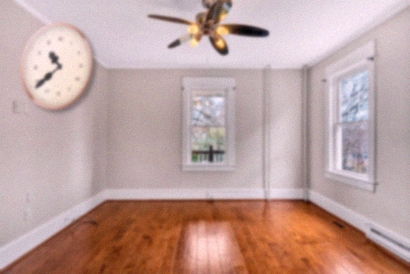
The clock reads 10h39
